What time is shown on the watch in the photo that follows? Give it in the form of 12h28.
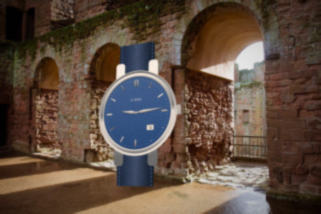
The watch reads 9h14
